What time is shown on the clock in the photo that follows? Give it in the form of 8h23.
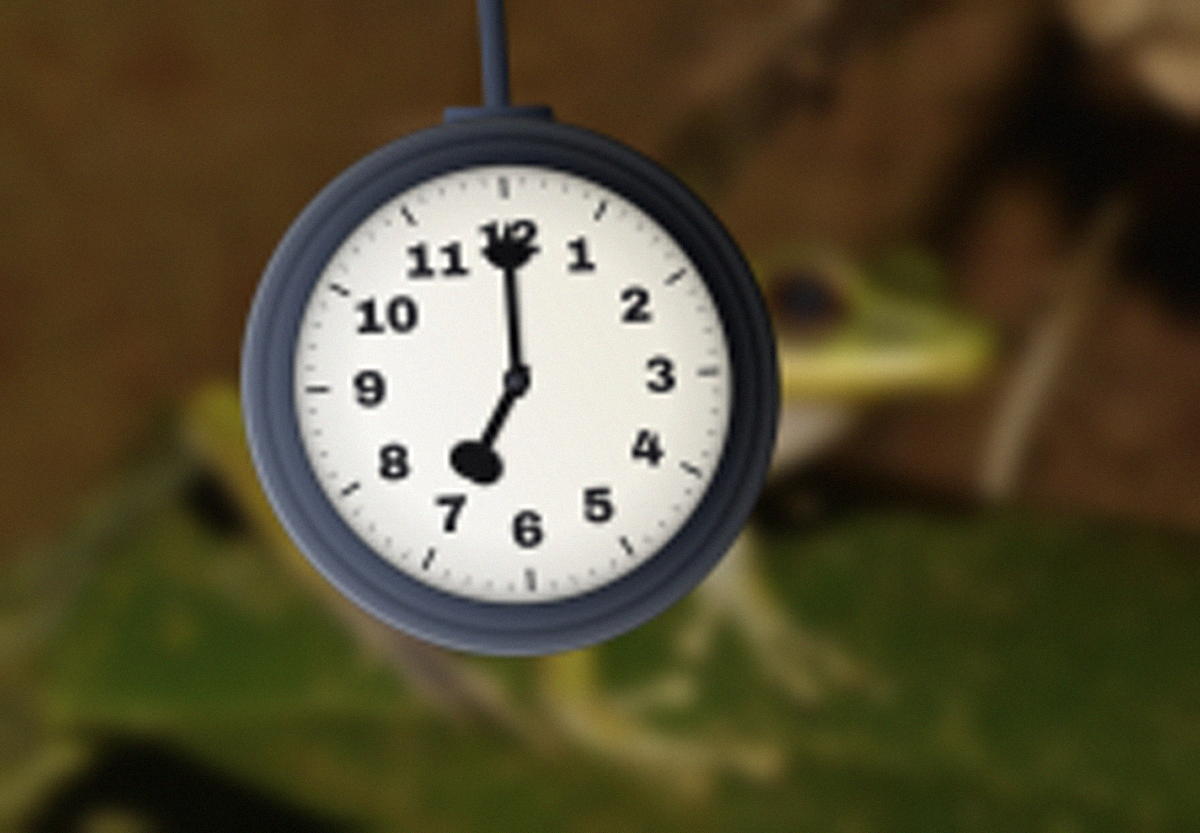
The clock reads 7h00
